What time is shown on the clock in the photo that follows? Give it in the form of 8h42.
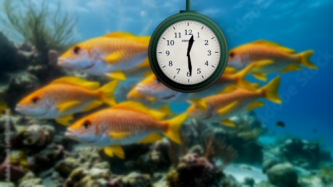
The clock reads 12h29
